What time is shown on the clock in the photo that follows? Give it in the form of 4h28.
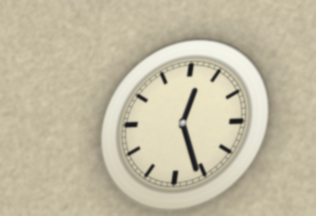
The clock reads 12h26
